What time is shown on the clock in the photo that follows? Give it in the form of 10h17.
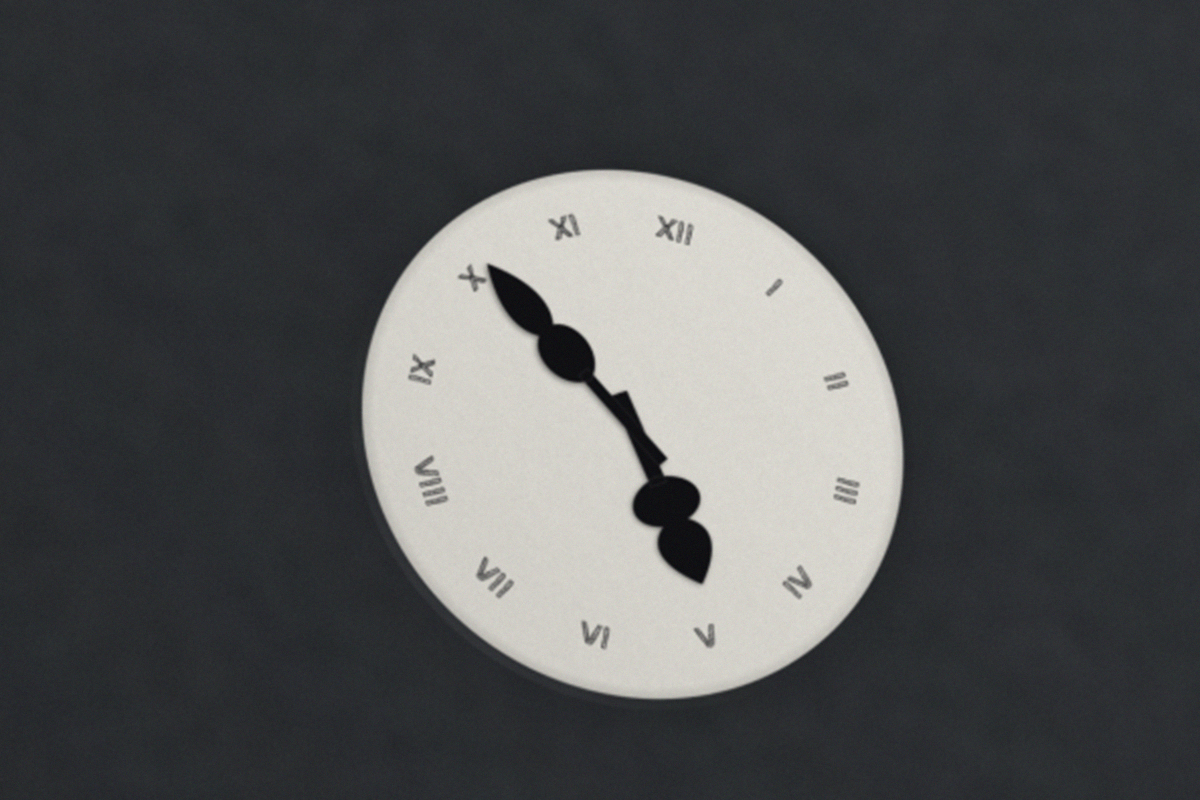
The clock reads 4h51
